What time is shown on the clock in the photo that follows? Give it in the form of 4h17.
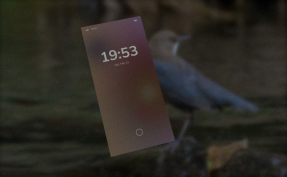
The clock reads 19h53
